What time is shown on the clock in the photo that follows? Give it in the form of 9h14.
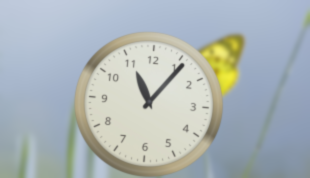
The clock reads 11h06
